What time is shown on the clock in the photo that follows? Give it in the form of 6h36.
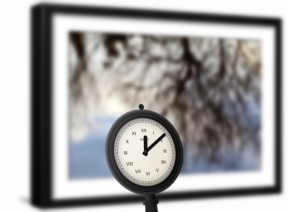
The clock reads 12h09
